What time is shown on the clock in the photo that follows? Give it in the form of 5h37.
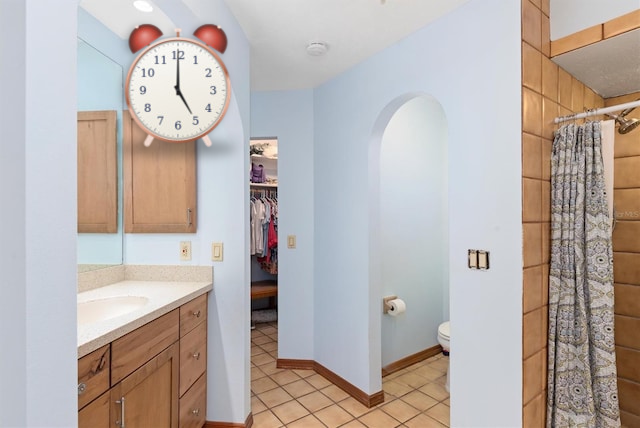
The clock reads 5h00
